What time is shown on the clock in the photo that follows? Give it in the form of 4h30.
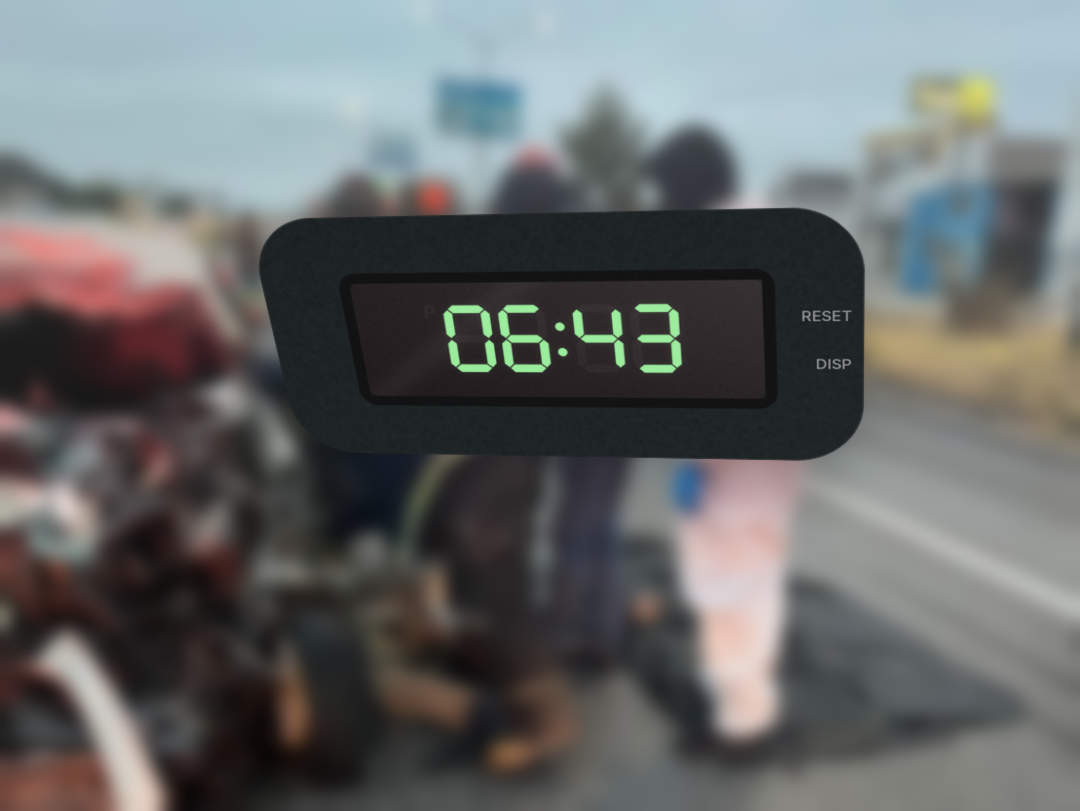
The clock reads 6h43
